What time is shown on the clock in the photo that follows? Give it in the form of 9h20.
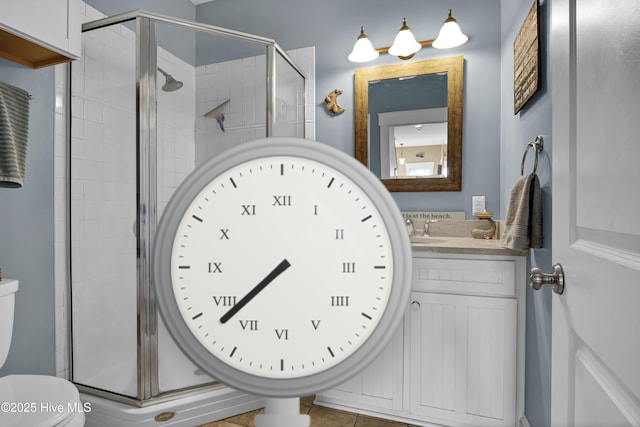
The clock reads 7h38
